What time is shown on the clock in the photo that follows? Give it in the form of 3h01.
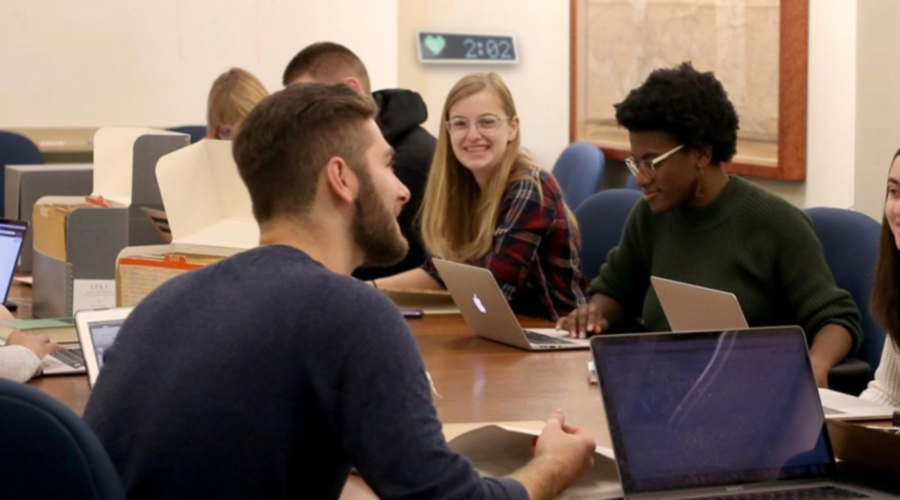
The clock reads 2h02
